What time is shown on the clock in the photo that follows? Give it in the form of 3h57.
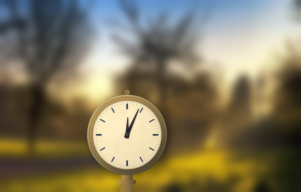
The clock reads 12h04
